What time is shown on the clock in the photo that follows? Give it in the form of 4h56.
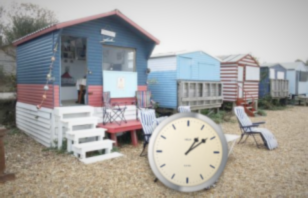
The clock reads 1h09
